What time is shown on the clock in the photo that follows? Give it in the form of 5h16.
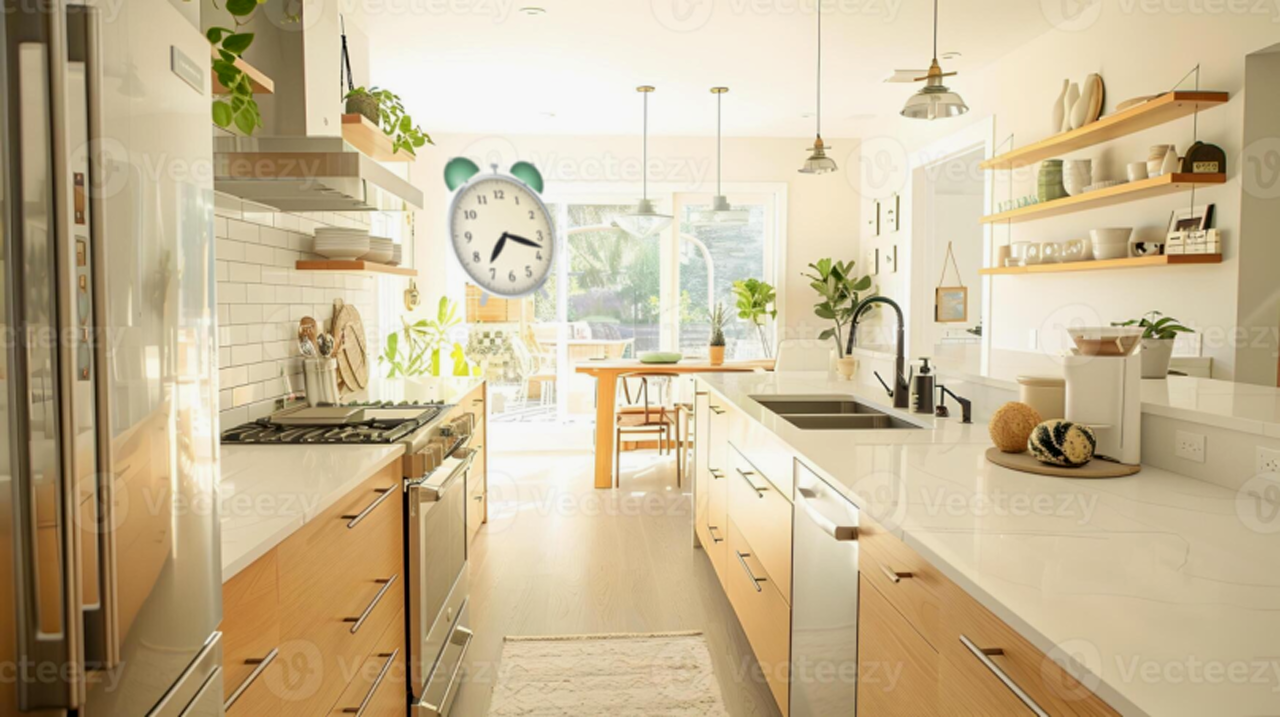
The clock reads 7h18
